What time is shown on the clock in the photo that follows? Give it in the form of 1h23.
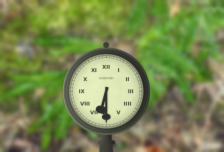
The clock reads 6h30
